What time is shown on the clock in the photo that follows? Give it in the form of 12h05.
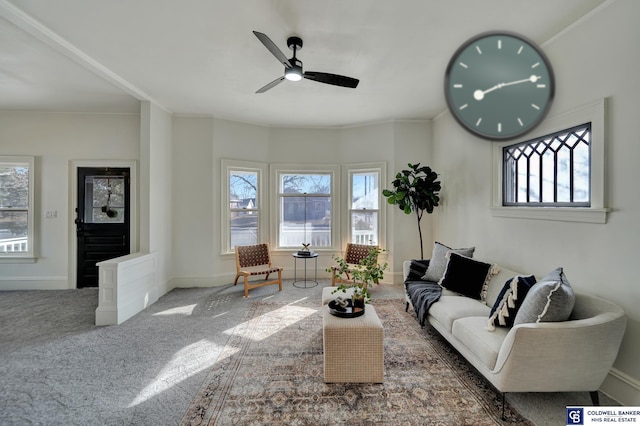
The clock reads 8h13
